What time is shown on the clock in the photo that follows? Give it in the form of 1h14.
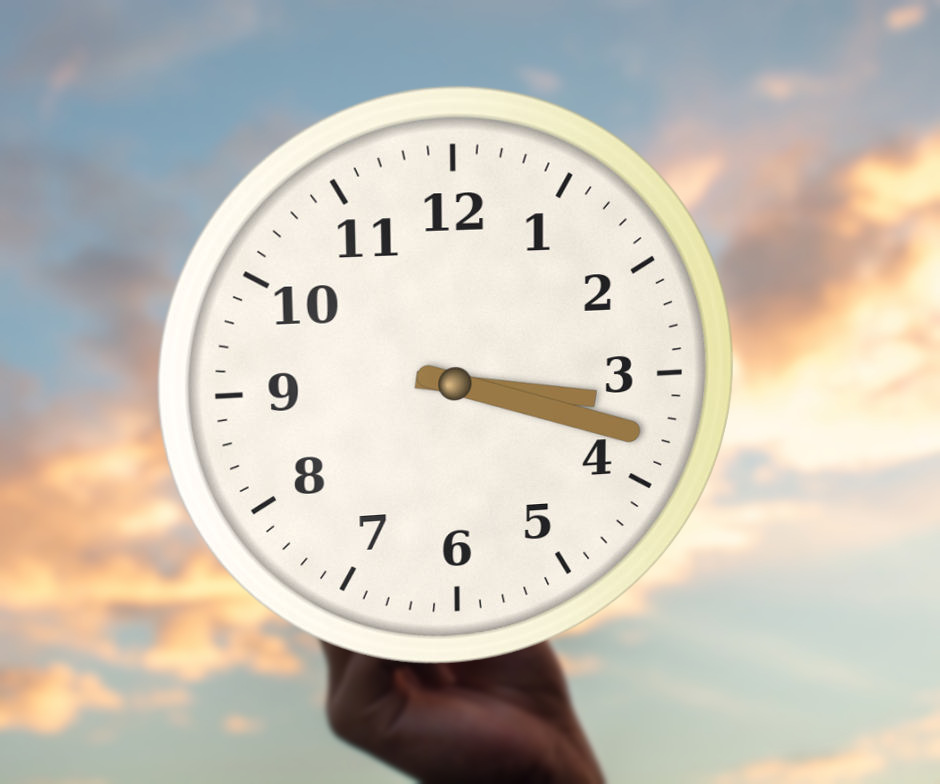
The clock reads 3h18
